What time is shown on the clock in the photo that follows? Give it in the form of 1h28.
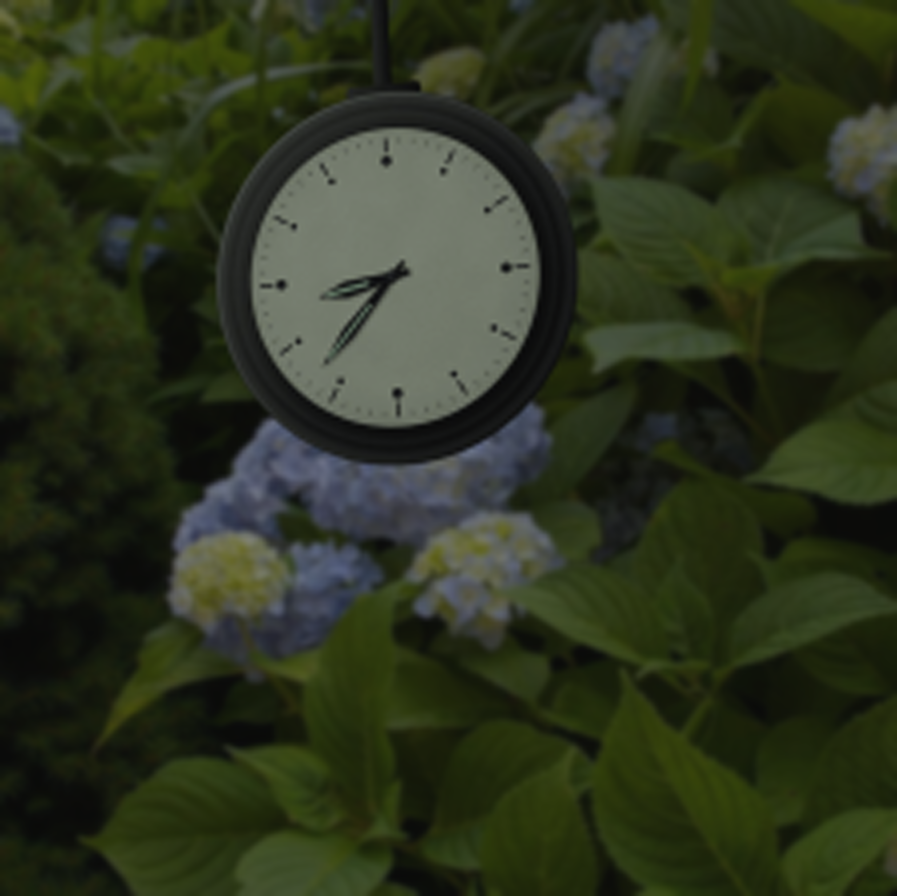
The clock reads 8h37
